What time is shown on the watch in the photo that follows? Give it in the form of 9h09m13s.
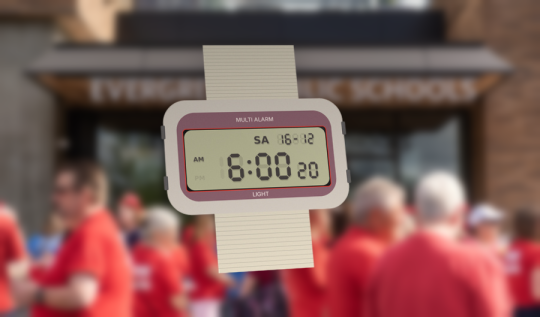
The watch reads 6h00m20s
